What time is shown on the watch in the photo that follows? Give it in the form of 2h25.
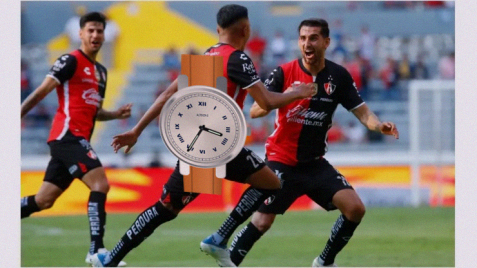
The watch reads 3h35
